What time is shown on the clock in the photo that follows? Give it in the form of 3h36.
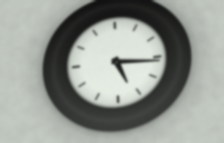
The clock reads 5h16
